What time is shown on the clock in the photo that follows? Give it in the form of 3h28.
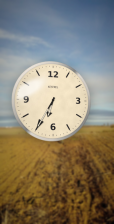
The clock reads 6h35
